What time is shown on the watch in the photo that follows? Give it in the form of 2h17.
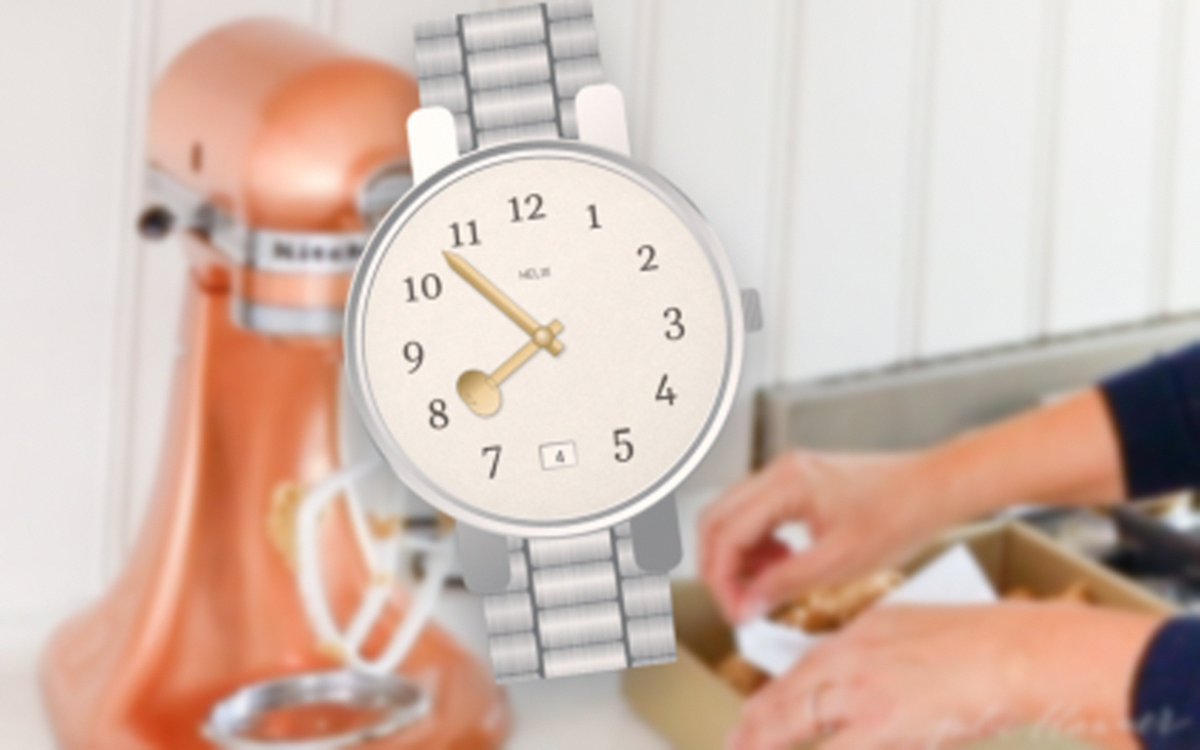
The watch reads 7h53
